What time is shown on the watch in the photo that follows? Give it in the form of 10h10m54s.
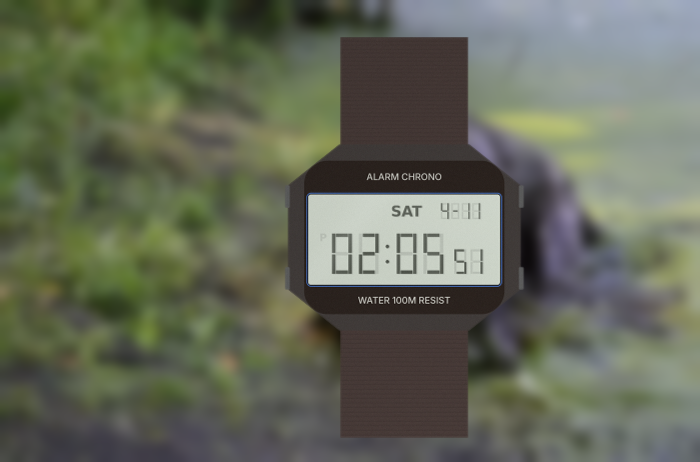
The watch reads 2h05m51s
